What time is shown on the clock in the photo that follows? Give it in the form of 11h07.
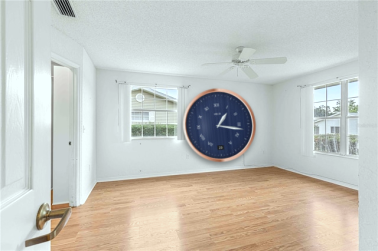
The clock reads 1h17
